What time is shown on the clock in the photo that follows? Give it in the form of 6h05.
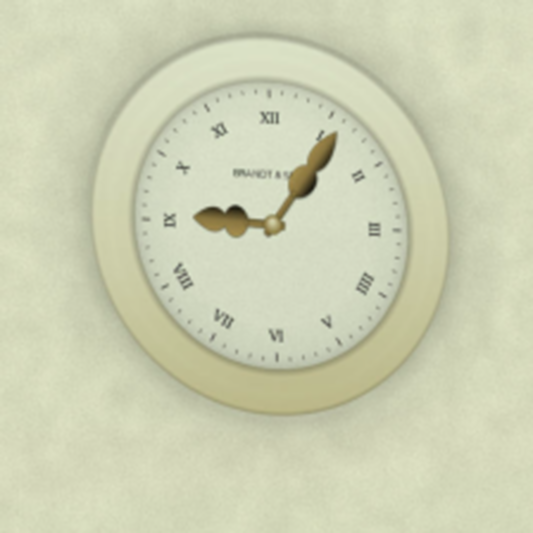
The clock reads 9h06
